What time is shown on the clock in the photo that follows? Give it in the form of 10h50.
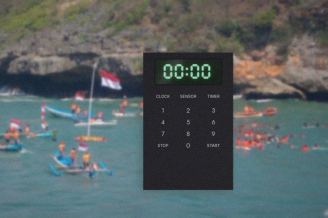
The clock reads 0h00
